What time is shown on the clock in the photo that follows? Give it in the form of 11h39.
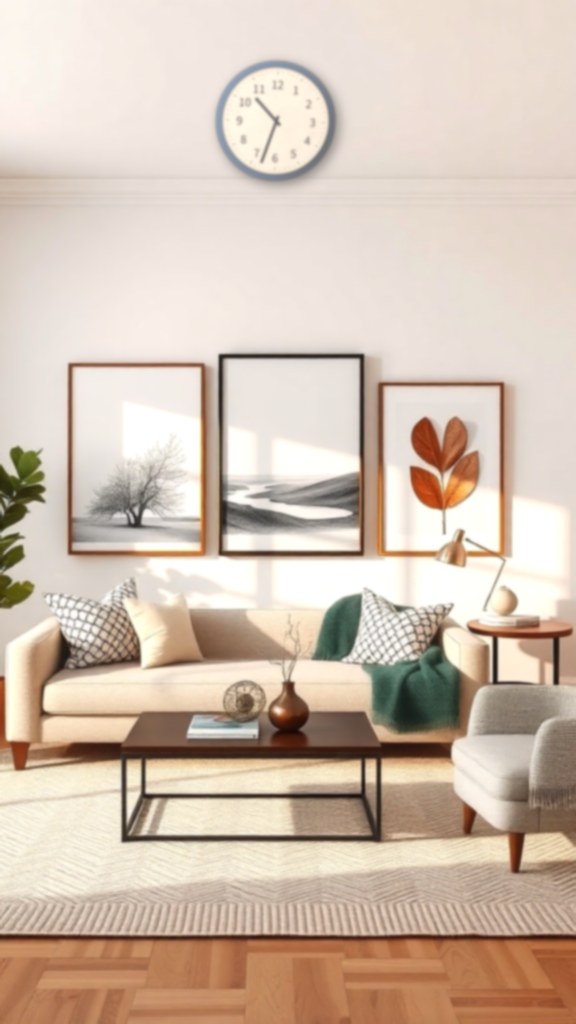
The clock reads 10h33
